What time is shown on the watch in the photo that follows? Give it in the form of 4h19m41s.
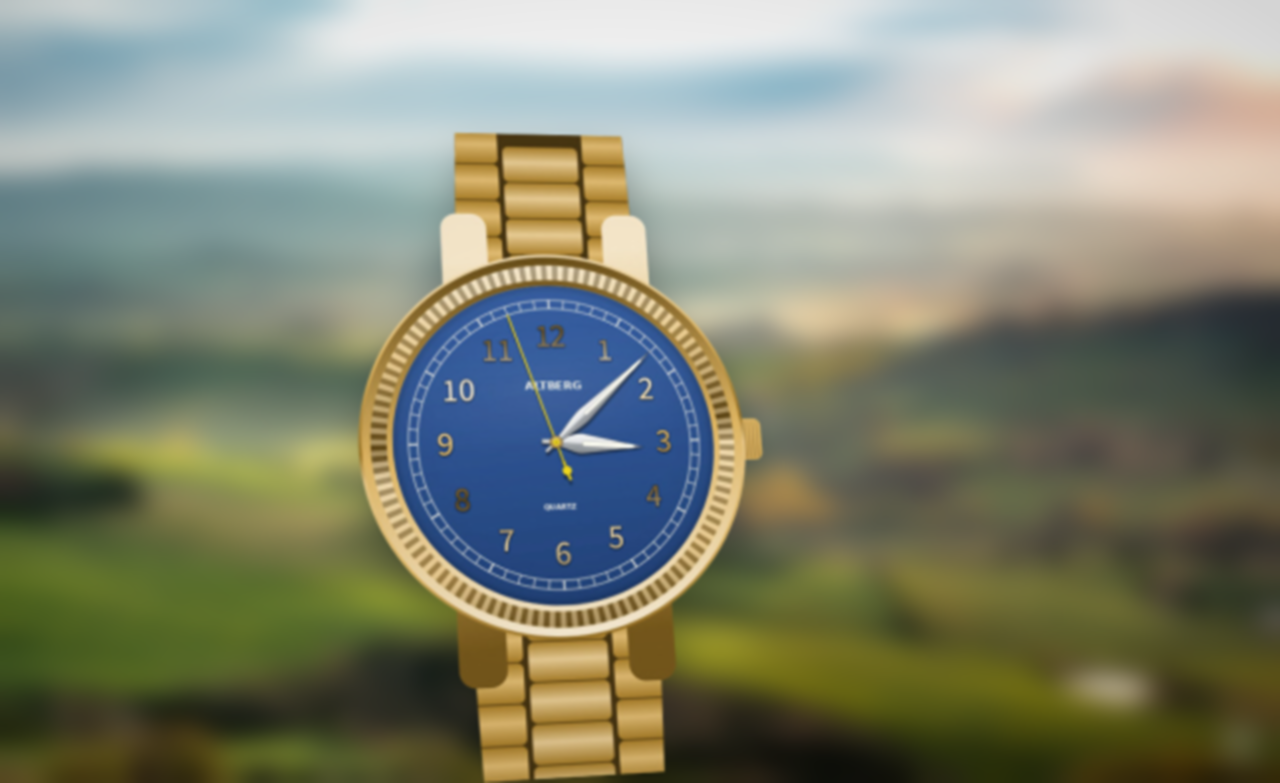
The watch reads 3h07m57s
